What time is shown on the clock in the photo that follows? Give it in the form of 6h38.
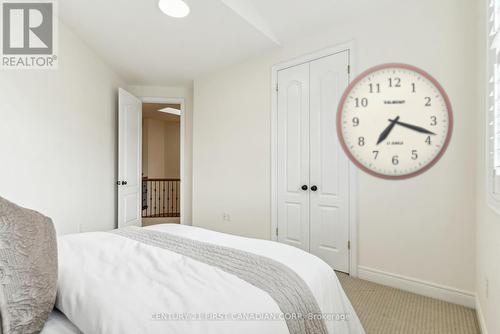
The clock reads 7h18
